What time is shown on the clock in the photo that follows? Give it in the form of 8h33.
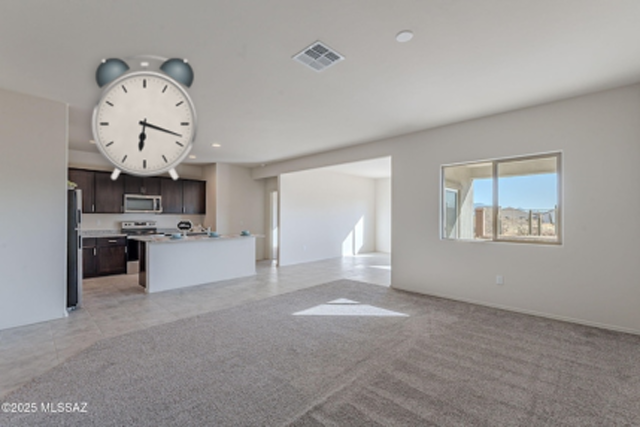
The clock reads 6h18
